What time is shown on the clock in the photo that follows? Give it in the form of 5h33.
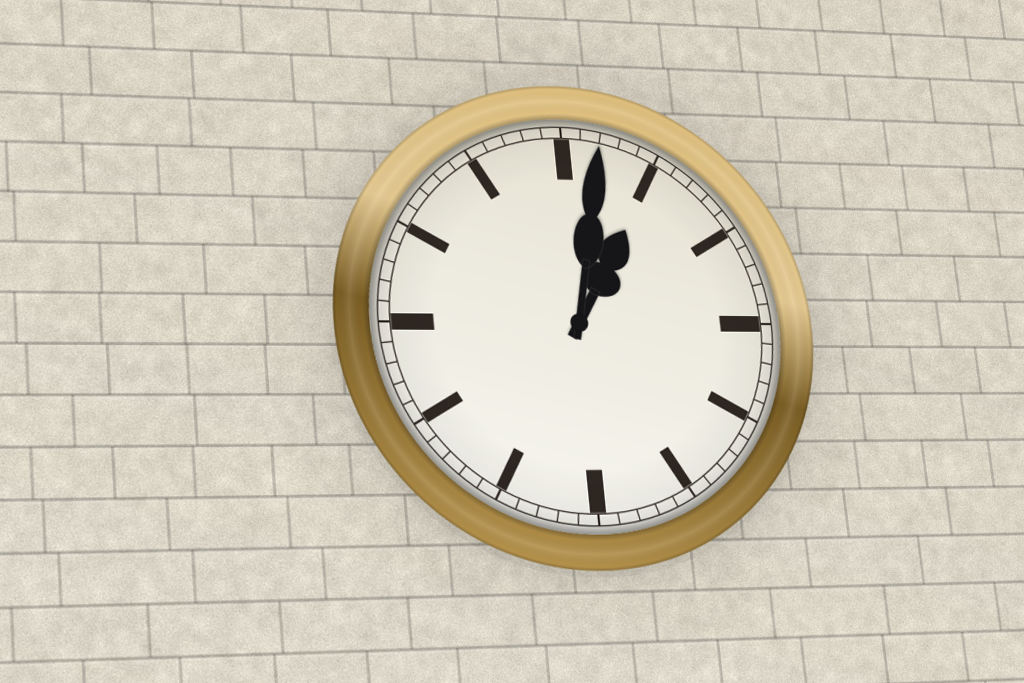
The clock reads 1h02
